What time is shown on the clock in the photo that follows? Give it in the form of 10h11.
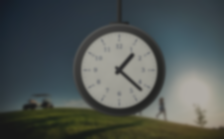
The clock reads 1h22
